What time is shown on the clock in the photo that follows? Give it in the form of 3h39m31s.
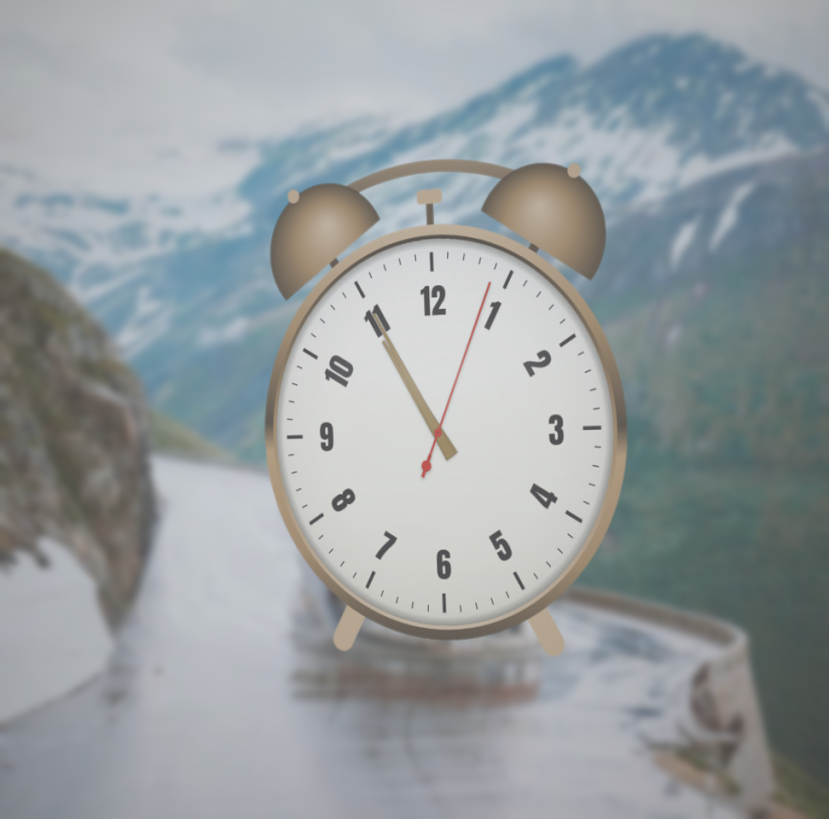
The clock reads 10h55m04s
